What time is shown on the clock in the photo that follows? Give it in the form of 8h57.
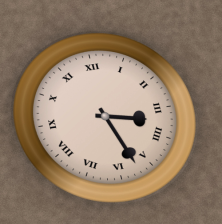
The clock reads 3h27
